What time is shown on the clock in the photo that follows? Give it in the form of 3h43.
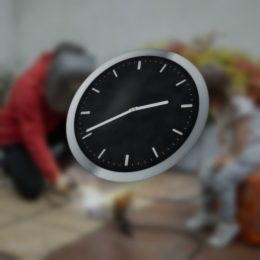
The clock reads 2h41
